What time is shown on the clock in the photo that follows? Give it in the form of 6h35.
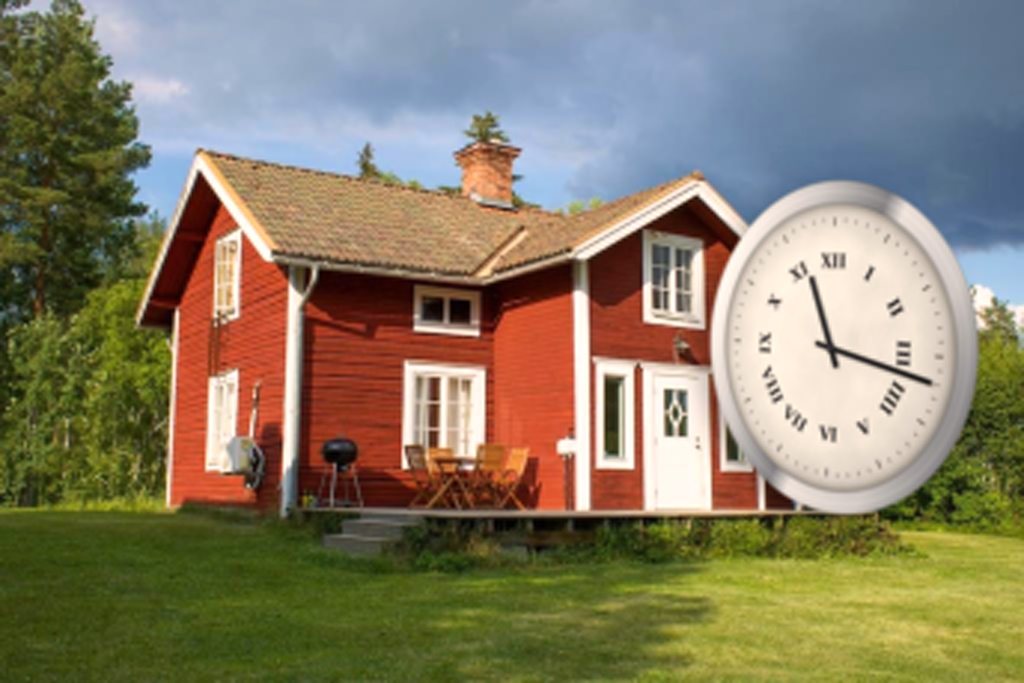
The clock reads 11h17
